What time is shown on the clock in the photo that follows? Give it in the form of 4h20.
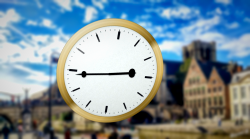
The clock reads 2h44
